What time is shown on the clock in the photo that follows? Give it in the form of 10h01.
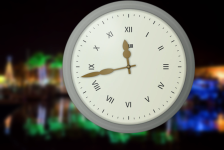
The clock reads 11h43
